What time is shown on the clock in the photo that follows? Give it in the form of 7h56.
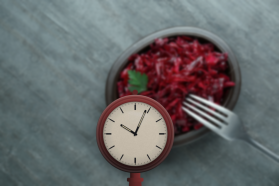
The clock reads 10h04
